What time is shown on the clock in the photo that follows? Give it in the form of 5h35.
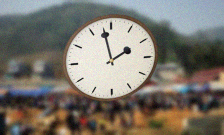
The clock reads 1h58
